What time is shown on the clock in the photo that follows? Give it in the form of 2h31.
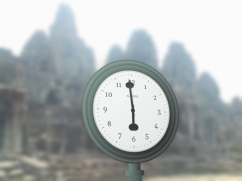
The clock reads 5h59
